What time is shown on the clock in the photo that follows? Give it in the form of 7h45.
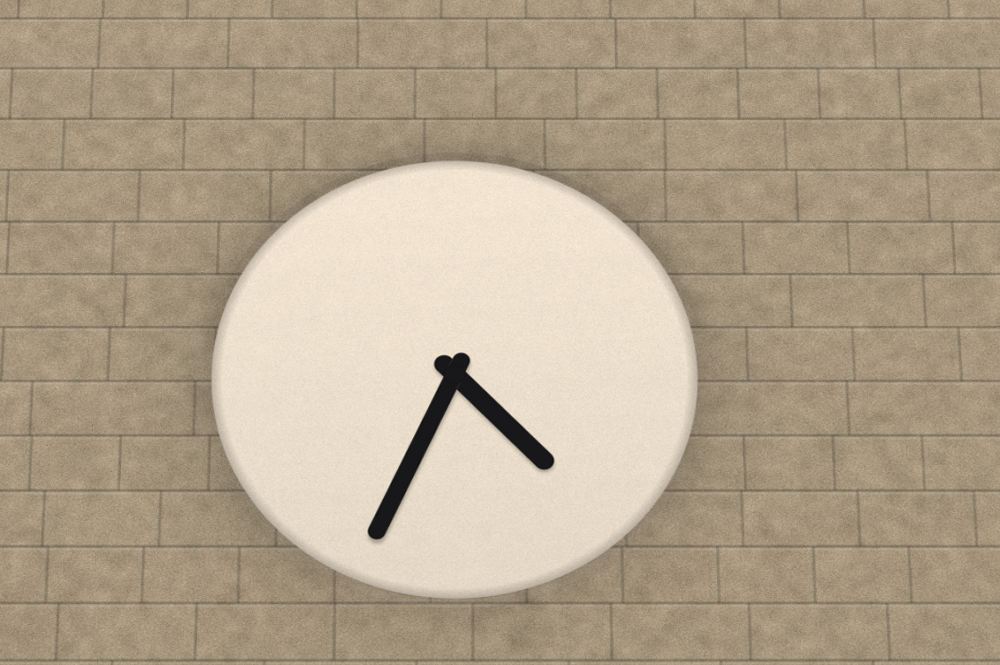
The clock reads 4h34
